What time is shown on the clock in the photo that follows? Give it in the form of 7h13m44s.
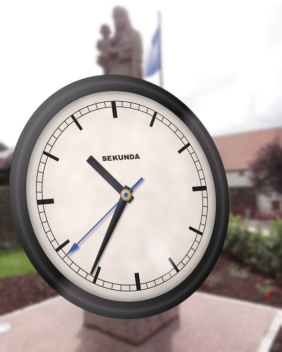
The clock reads 10h35m39s
